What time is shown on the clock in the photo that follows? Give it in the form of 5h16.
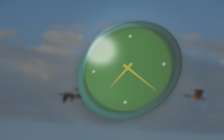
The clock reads 7h22
